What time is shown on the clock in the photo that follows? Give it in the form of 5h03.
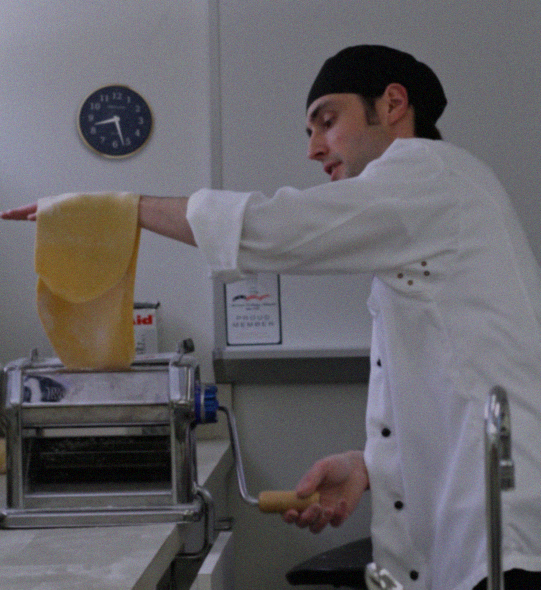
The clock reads 8h27
